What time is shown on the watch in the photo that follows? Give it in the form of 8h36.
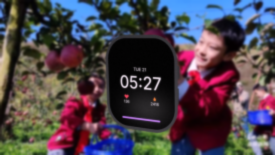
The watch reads 5h27
